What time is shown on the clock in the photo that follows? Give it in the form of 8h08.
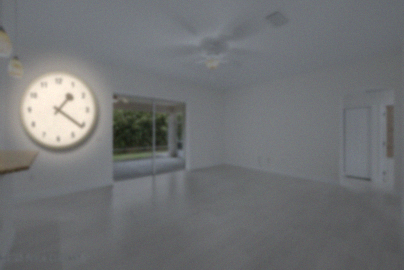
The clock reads 1h21
